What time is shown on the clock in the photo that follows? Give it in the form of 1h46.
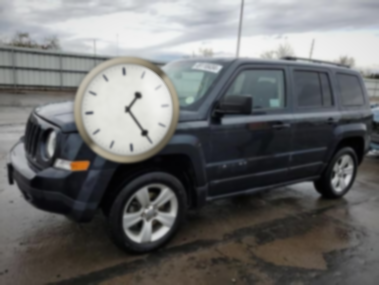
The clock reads 1h25
